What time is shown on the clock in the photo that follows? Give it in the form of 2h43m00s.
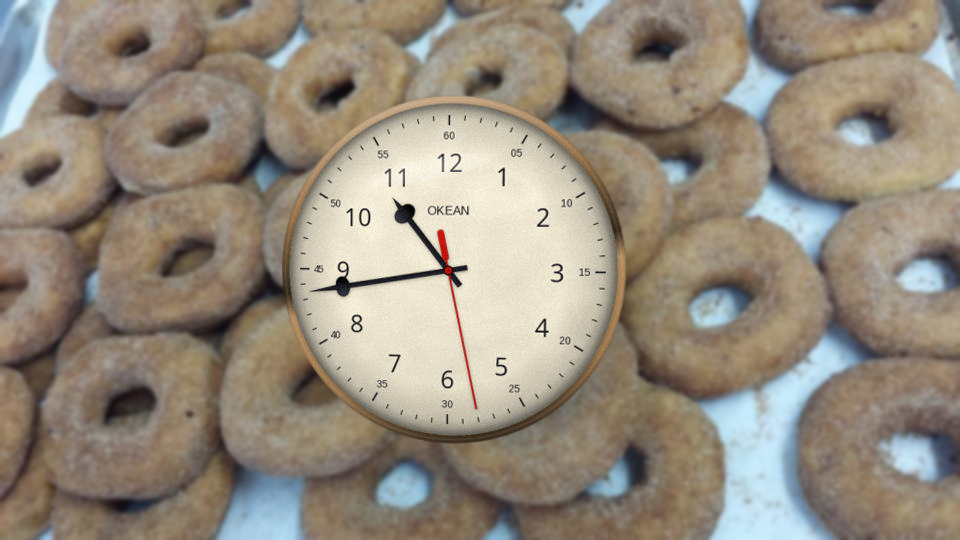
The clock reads 10h43m28s
